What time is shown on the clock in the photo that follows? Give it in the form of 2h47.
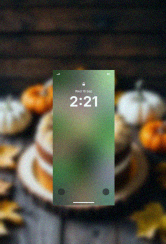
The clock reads 2h21
